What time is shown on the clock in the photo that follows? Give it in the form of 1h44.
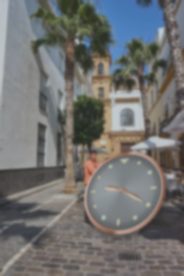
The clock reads 9h20
